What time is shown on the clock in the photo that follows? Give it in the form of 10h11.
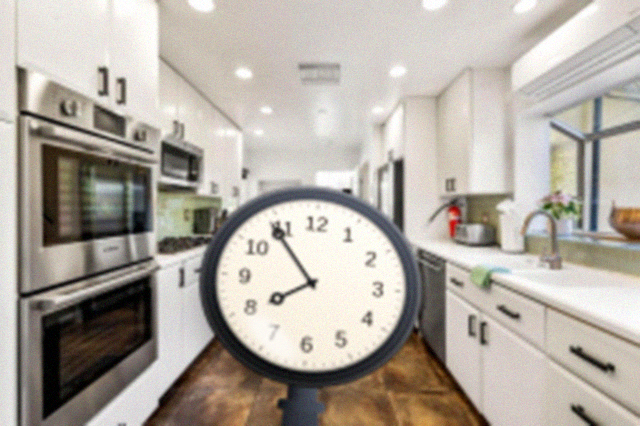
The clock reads 7h54
